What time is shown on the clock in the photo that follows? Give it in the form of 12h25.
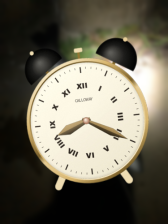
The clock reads 8h20
